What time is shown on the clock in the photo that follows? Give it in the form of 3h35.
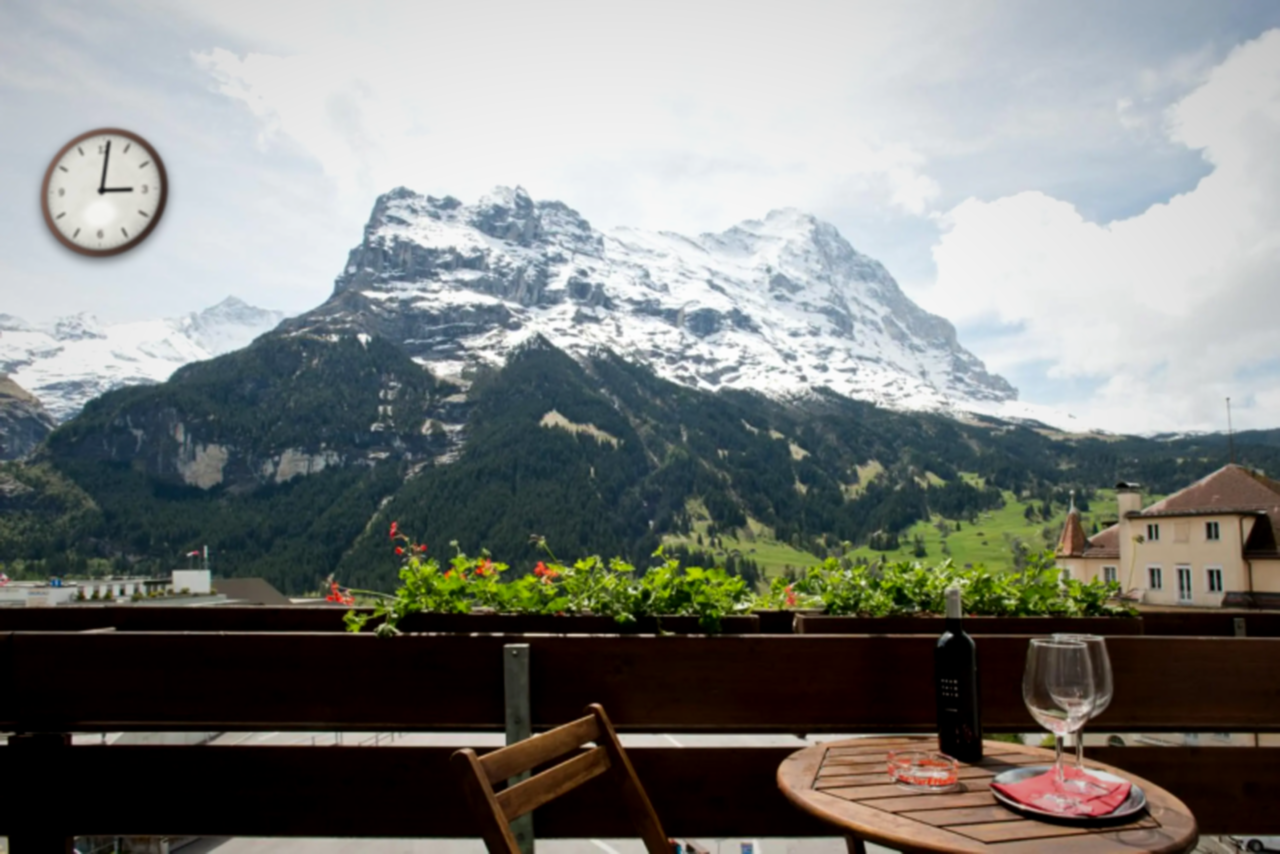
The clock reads 3h01
